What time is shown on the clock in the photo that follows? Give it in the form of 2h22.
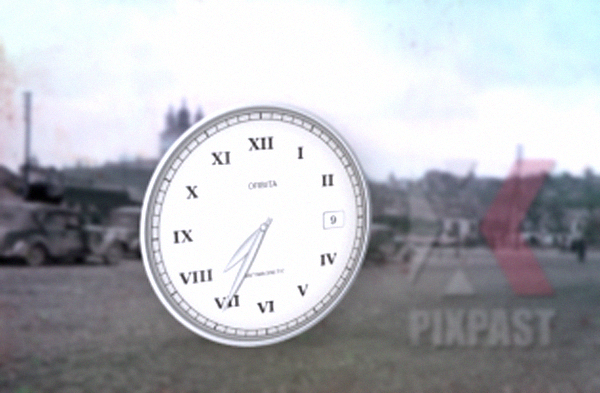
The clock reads 7h35
